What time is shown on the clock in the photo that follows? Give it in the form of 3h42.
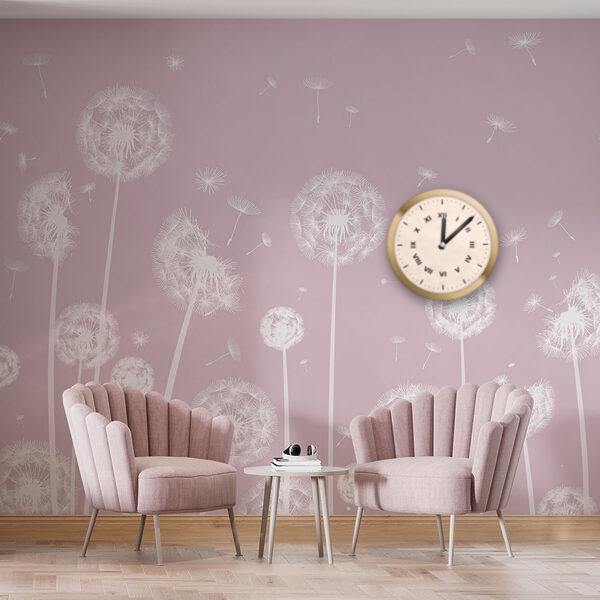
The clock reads 12h08
